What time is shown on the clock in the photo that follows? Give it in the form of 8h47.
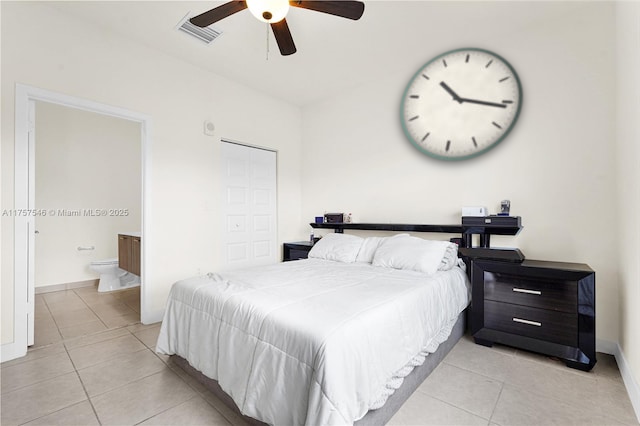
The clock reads 10h16
